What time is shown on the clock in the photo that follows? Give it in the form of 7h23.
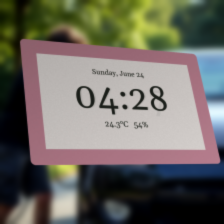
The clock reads 4h28
